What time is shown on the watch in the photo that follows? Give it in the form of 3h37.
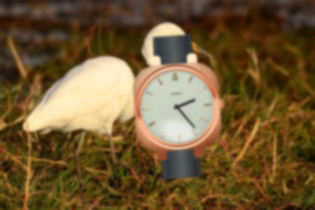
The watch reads 2h24
